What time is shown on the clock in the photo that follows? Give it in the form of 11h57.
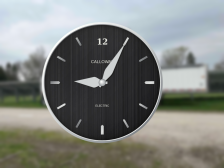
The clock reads 9h05
